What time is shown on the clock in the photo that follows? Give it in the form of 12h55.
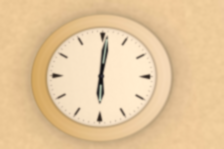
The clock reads 6h01
